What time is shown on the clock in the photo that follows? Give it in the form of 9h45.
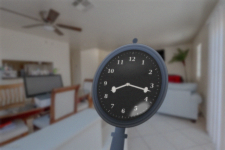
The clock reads 8h17
